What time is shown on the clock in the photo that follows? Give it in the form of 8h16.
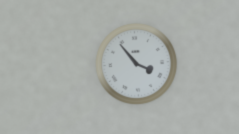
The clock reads 3h54
